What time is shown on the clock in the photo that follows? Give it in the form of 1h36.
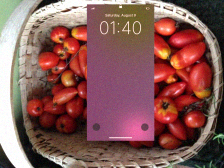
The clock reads 1h40
